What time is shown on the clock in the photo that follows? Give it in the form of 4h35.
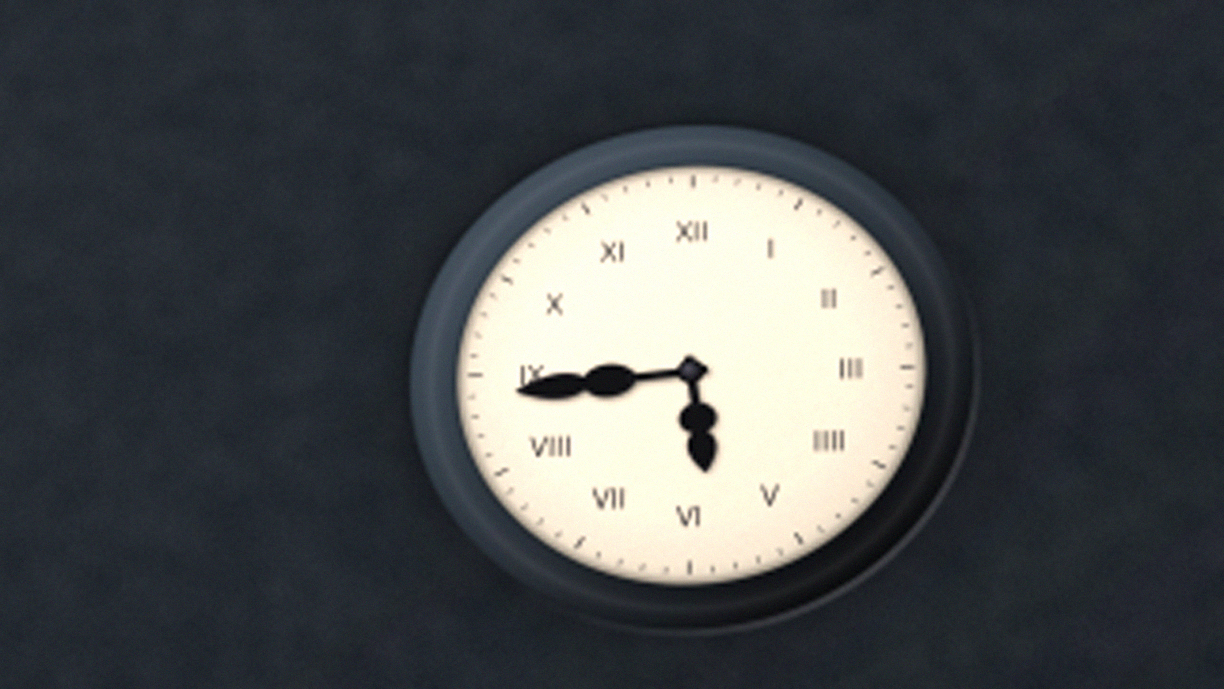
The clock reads 5h44
